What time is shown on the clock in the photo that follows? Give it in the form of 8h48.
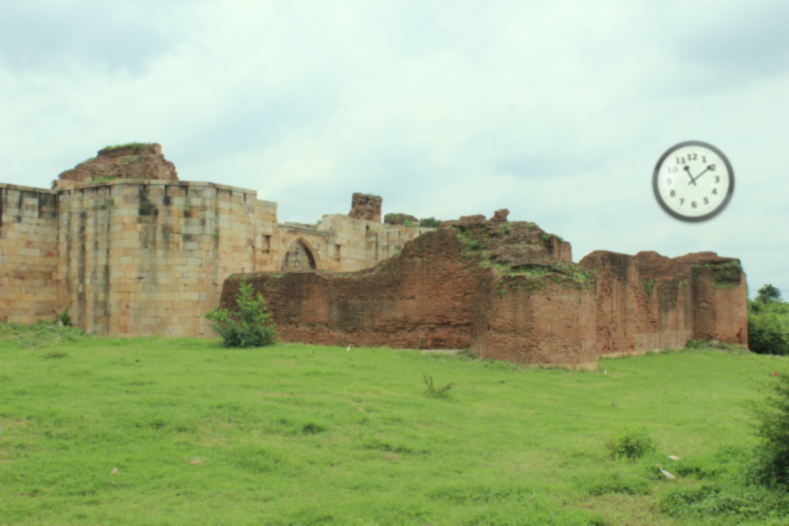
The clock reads 11h09
